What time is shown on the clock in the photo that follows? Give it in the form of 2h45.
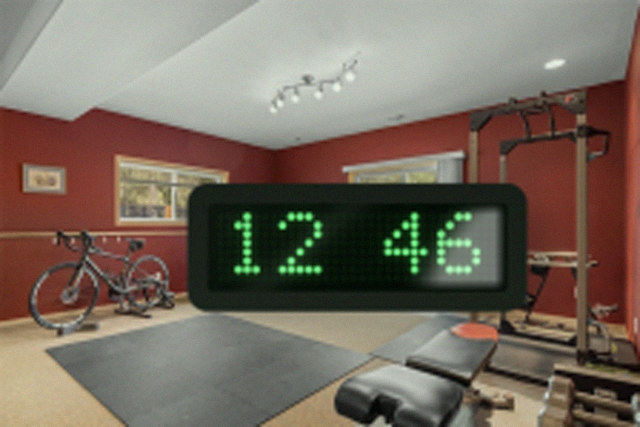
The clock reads 12h46
